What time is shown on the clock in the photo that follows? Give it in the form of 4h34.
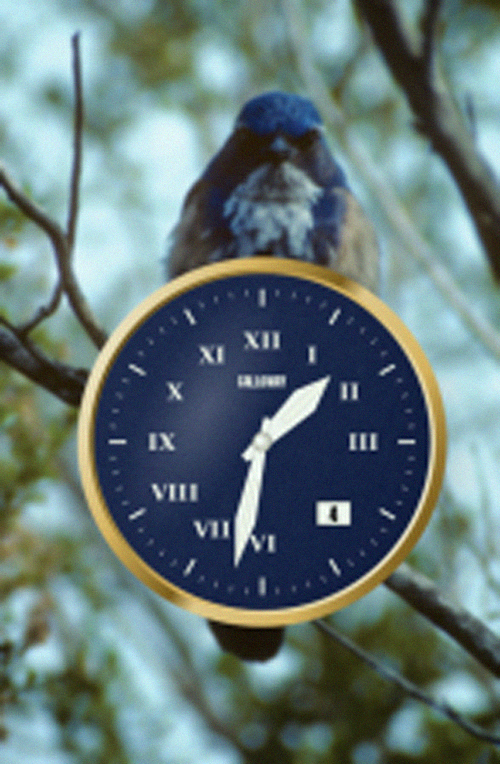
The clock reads 1h32
